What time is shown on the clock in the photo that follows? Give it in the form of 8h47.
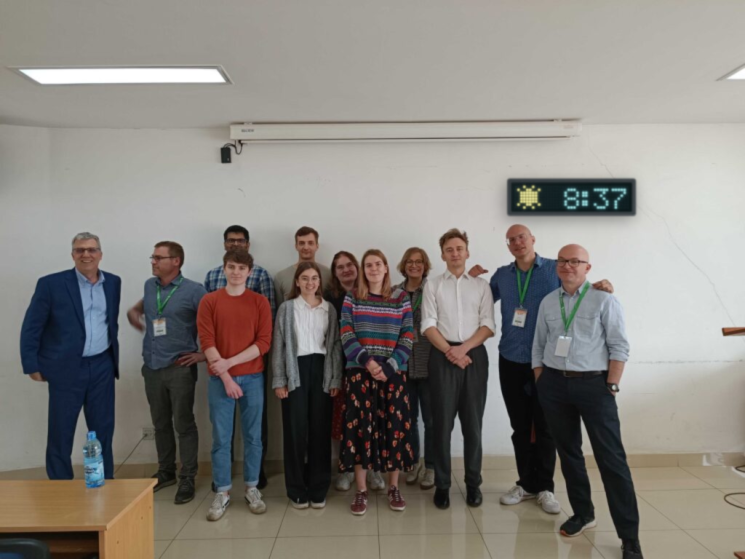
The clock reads 8h37
